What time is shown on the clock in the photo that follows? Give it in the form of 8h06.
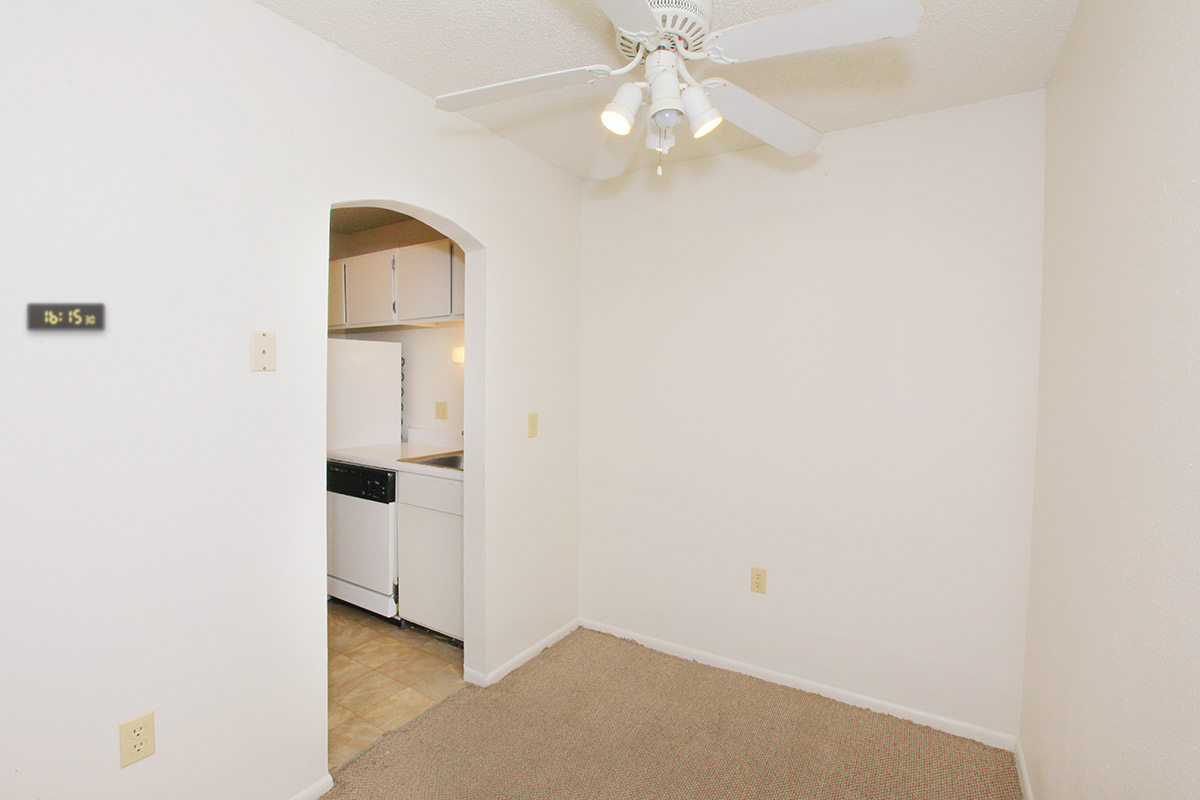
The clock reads 16h15
